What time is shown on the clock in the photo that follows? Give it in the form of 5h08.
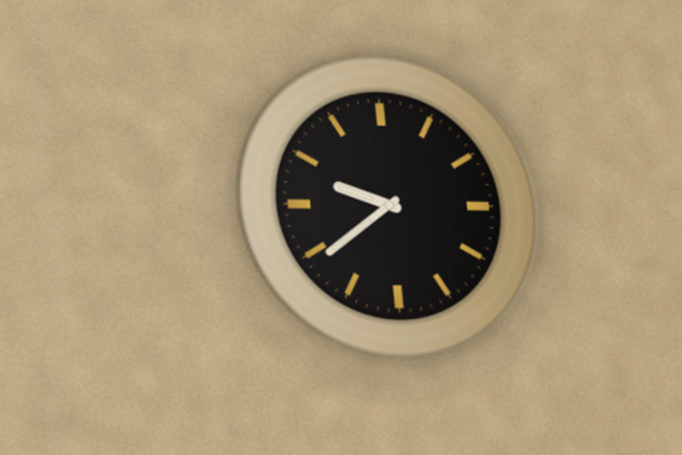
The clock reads 9h39
